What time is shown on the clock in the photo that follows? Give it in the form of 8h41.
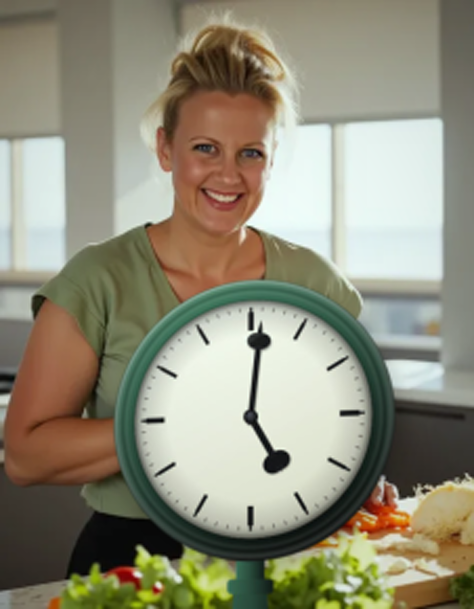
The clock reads 5h01
